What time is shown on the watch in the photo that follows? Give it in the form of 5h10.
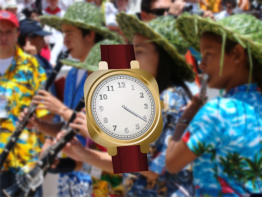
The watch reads 4h21
